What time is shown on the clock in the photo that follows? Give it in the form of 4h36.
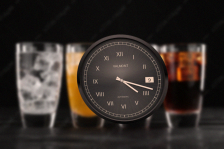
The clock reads 4h18
